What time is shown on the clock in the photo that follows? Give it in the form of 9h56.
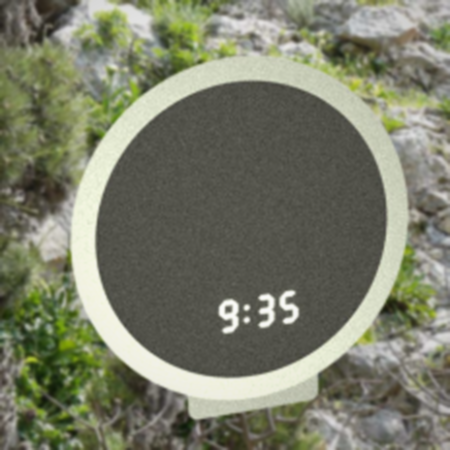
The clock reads 9h35
